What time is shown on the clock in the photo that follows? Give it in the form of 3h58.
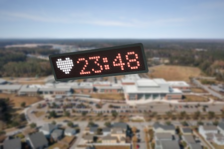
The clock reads 23h48
